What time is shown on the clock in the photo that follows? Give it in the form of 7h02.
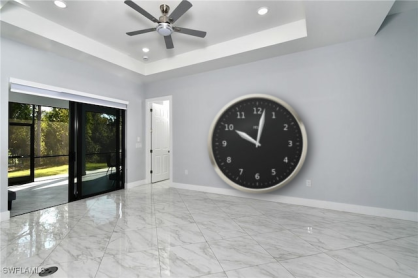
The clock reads 10h02
